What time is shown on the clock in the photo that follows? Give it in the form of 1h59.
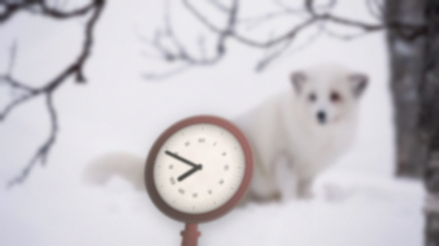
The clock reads 7h49
